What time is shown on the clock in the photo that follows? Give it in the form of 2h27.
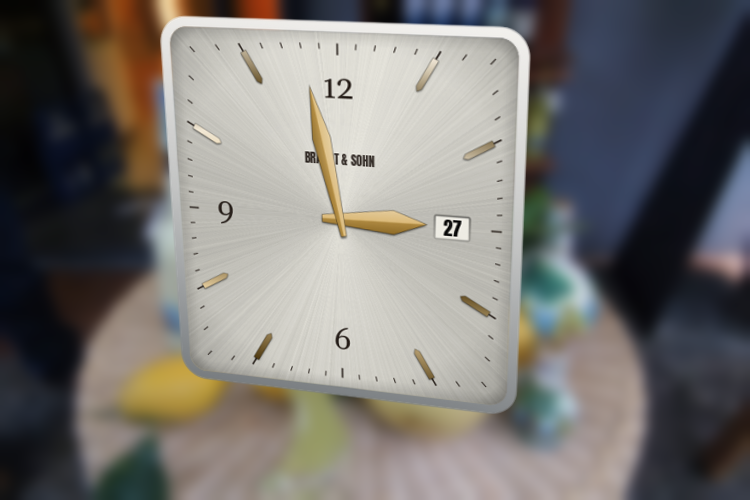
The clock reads 2h58
